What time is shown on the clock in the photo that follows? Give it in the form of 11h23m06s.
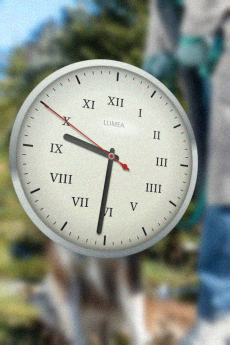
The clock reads 9h30m50s
